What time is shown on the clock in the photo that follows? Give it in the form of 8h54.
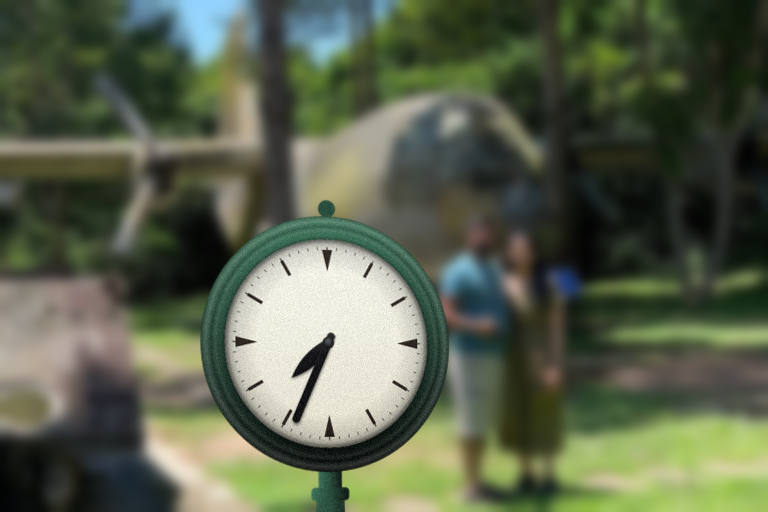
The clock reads 7h34
